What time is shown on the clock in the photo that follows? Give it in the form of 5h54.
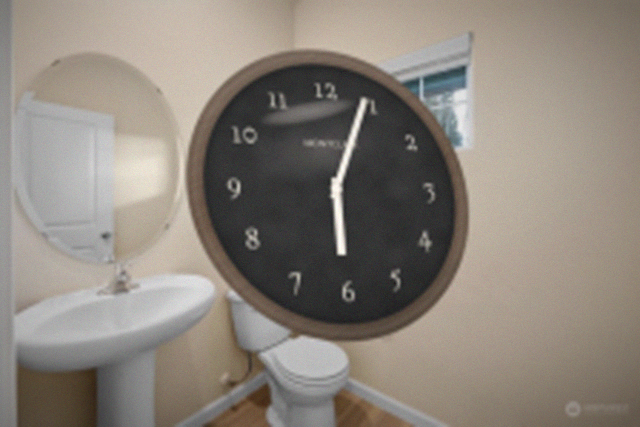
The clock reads 6h04
